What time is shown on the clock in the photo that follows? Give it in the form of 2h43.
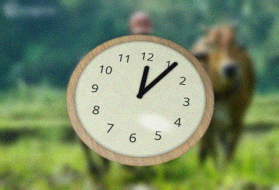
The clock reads 12h06
